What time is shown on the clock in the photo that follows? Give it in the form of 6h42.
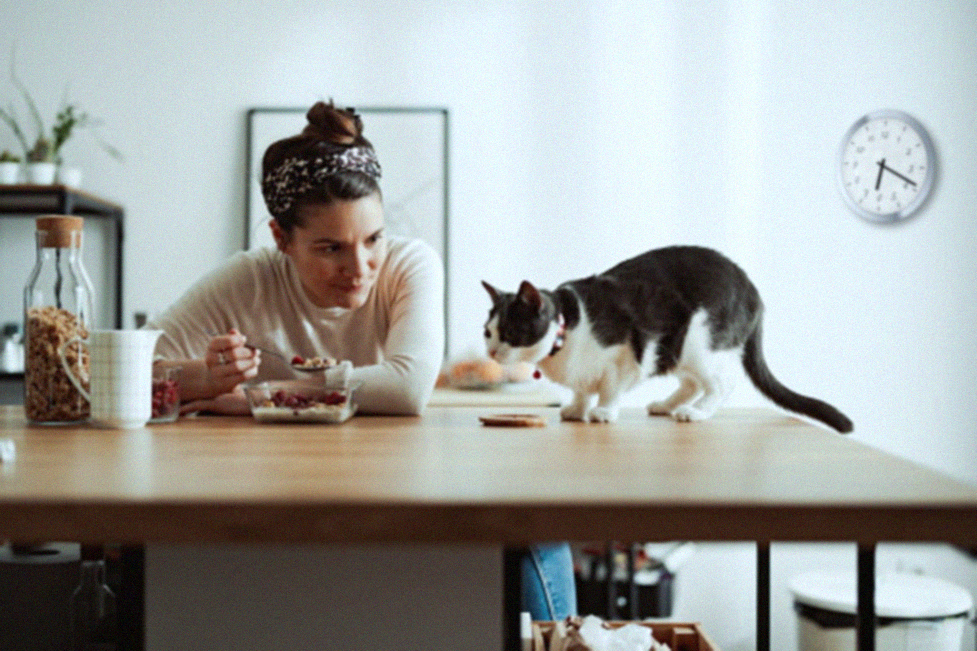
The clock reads 6h19
